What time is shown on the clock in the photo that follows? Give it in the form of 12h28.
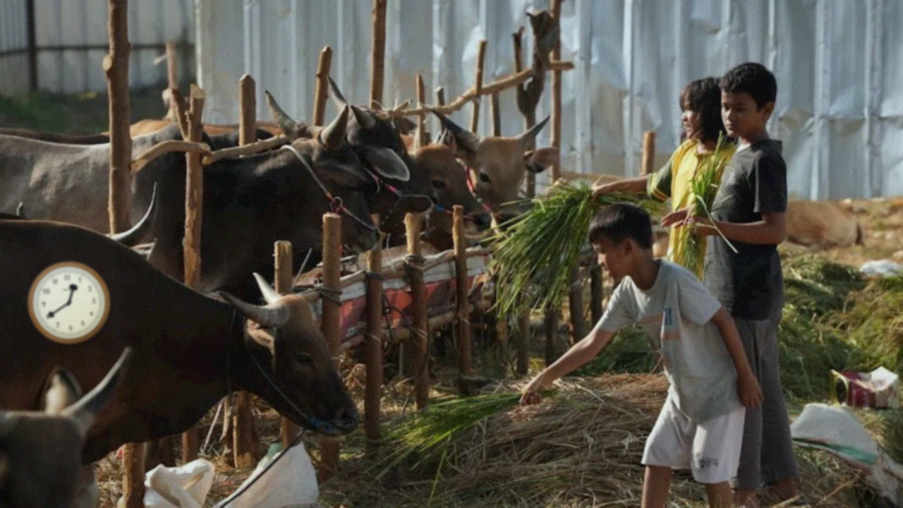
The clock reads 12h40
